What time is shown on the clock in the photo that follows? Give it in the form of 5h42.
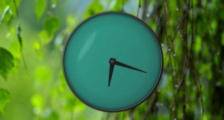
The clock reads 6h18
